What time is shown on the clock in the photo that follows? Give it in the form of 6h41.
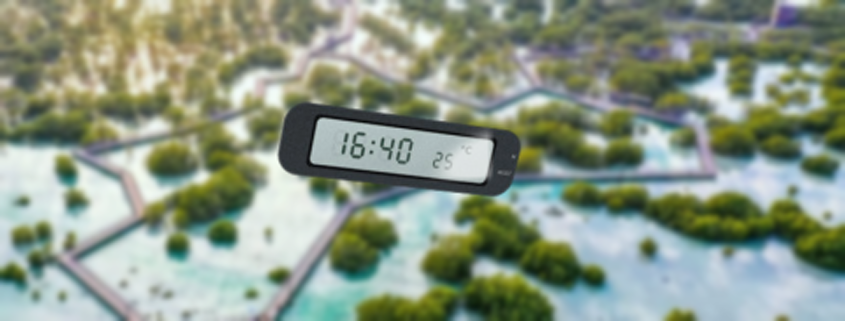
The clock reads 16h40
